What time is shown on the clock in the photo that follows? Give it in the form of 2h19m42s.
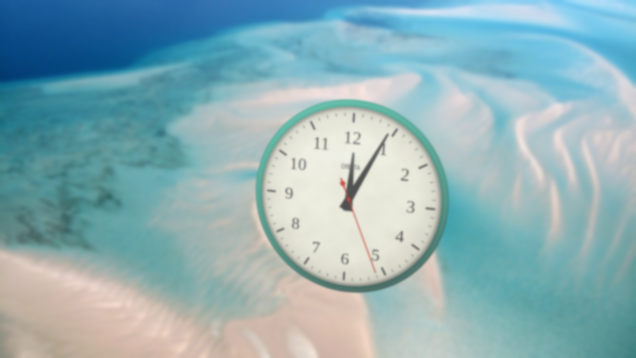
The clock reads 12h04m26s
